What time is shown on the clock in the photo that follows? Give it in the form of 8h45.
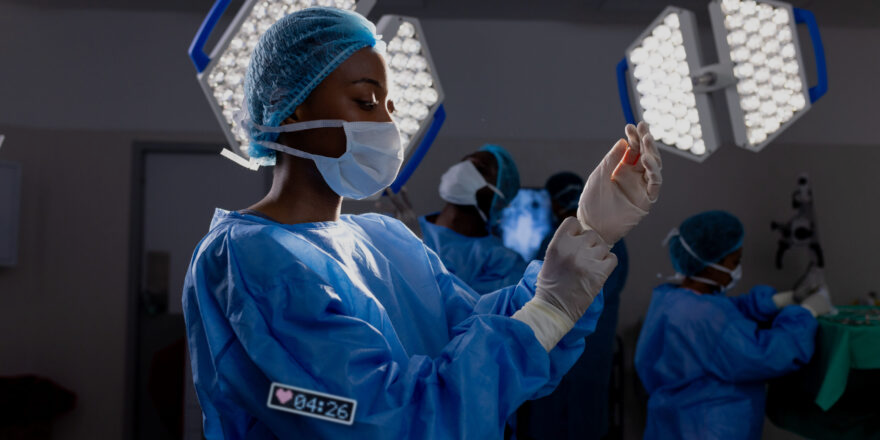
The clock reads 4h26
